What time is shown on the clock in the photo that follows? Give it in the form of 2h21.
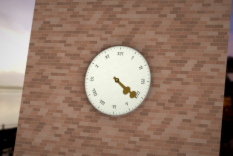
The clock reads 4h21
